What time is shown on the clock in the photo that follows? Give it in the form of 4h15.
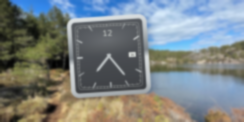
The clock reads 7h24
